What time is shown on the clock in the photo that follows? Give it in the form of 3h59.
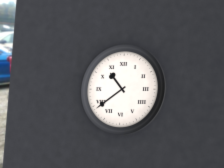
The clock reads 10h39
